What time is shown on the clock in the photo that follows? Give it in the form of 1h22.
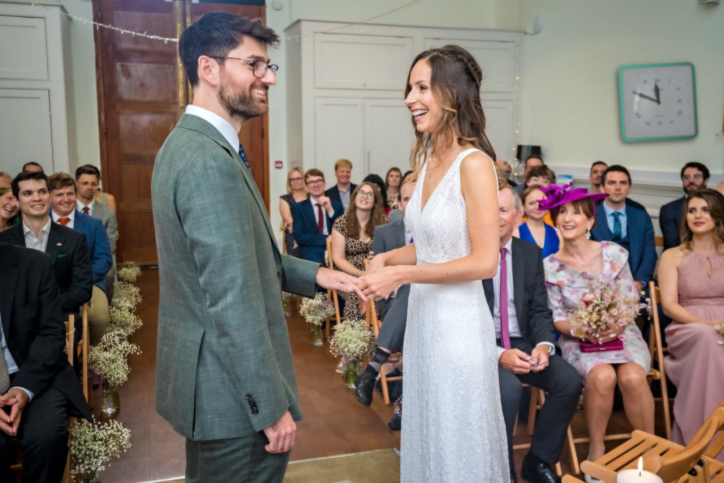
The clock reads 11h49
